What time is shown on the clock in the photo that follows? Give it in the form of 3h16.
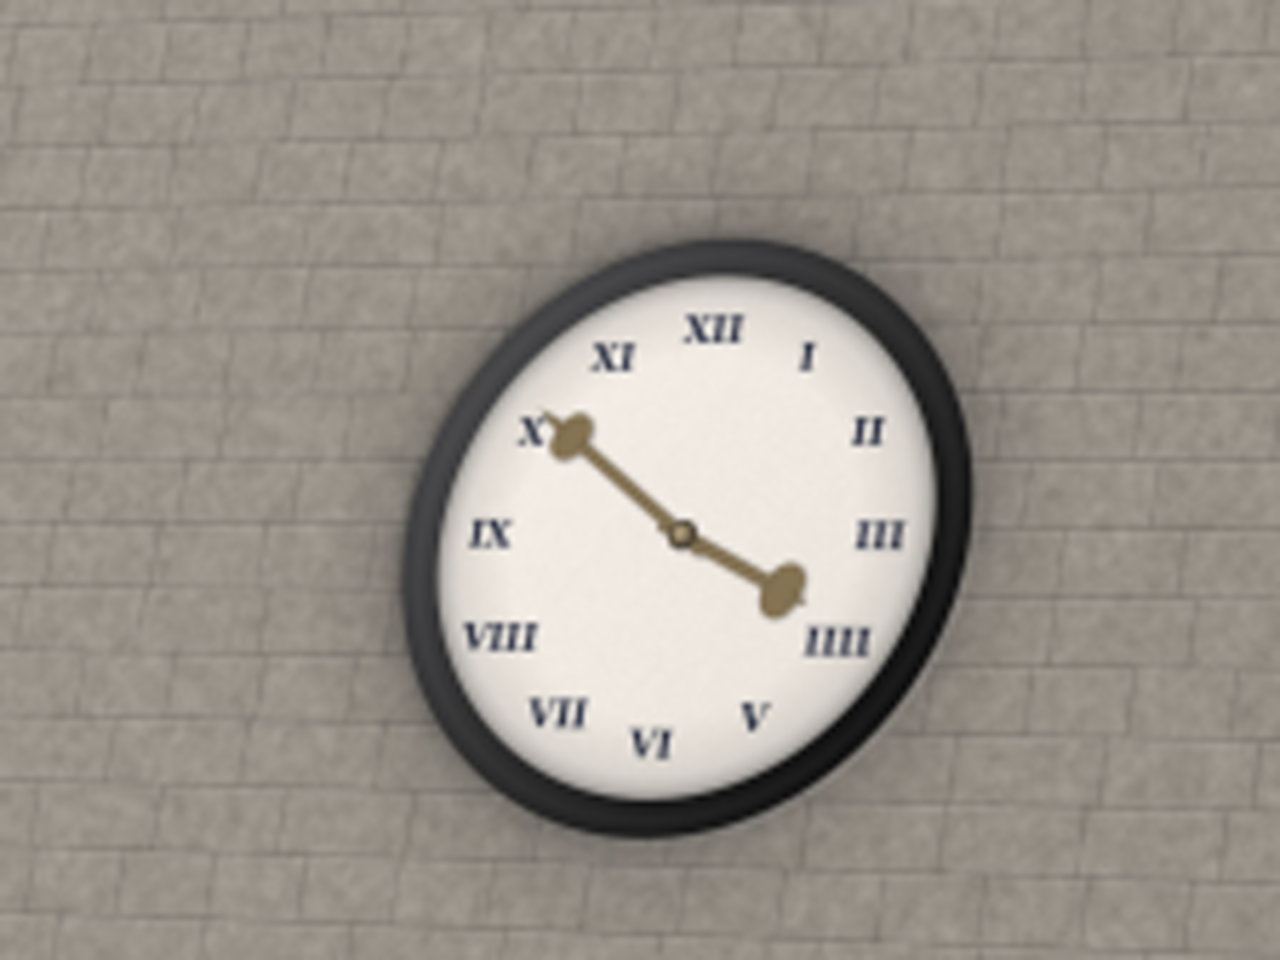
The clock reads 3h51
